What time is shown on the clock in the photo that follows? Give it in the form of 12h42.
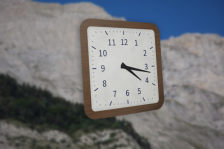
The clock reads 4h17
